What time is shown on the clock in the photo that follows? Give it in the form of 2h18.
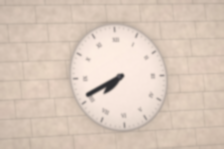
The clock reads 7h41
